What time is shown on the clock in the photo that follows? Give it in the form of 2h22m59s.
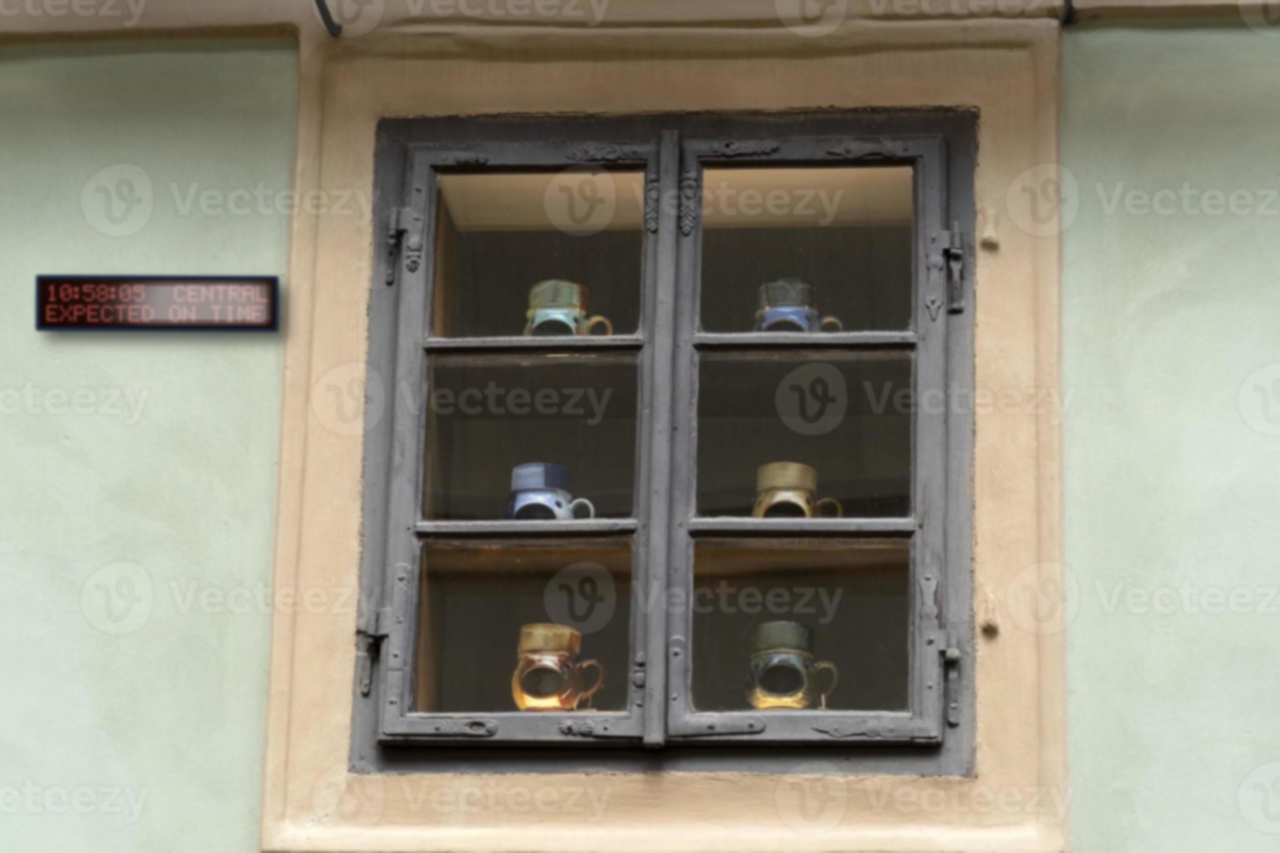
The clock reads 10h58m05s
